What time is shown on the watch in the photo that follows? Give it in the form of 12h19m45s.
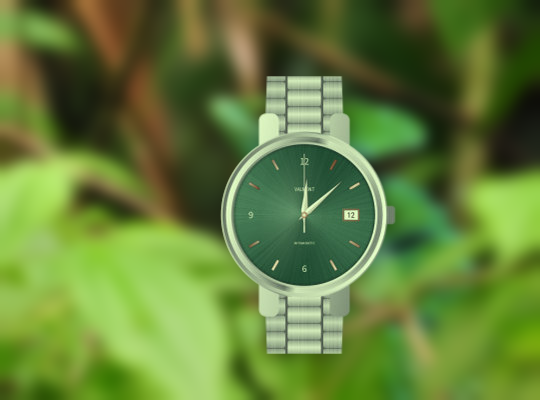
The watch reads 12h08m00s
